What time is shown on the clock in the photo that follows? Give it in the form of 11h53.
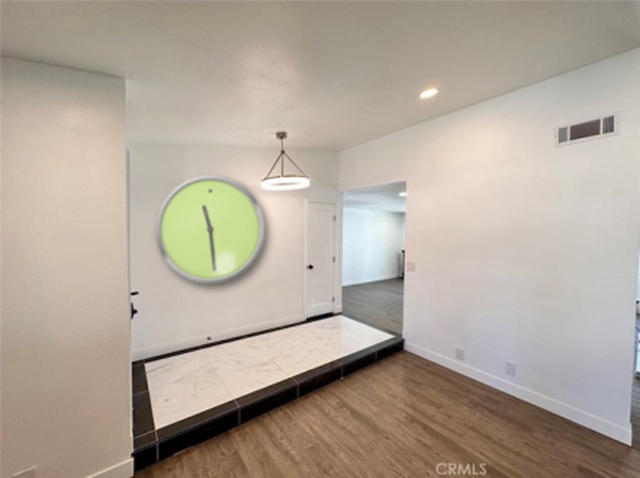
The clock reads 11h29
